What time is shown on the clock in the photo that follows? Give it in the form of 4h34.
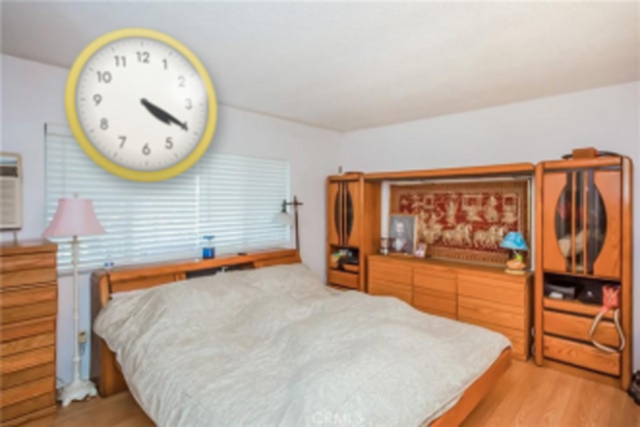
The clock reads 4h20
